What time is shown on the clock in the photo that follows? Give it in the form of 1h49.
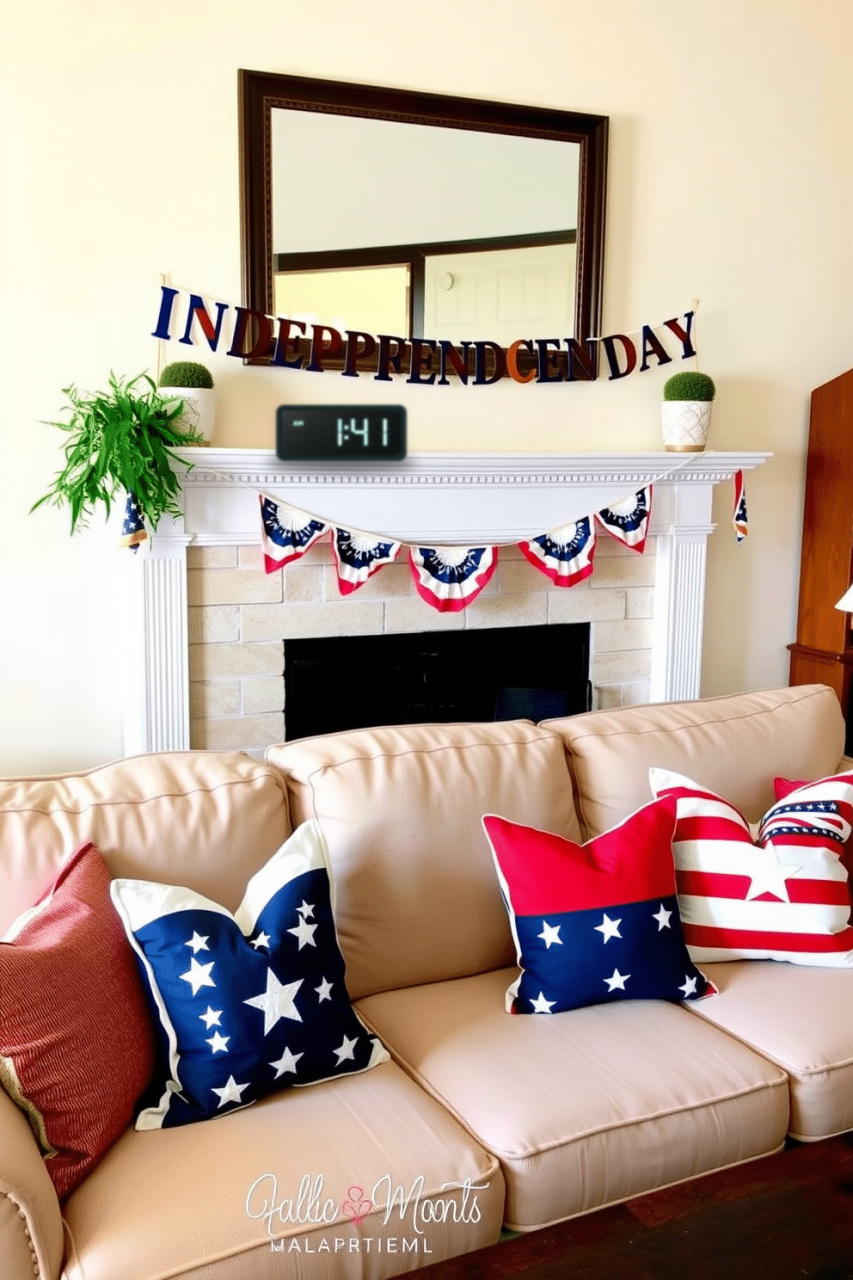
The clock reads 1h41
